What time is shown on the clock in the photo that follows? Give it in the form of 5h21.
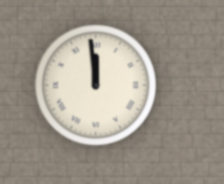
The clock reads 11h59
